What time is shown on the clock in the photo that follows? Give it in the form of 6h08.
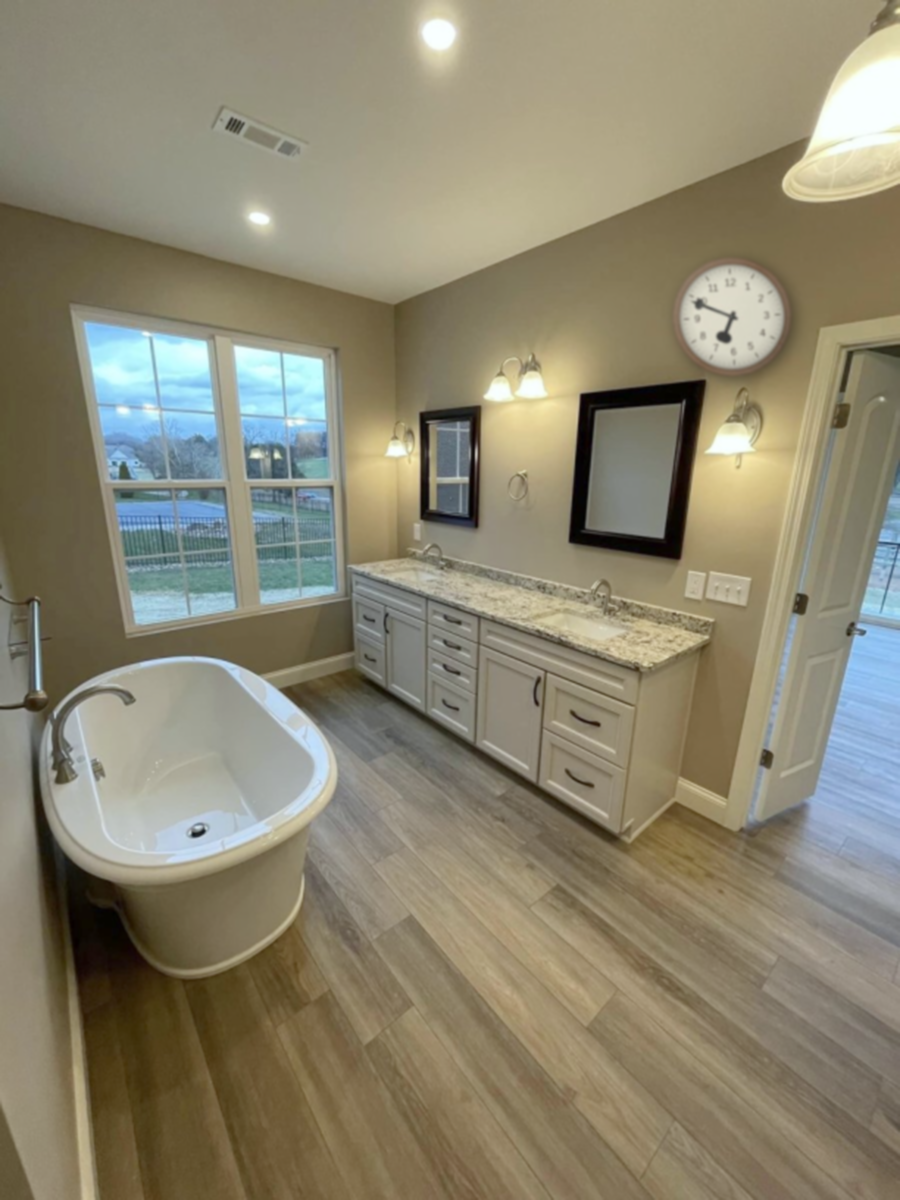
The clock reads 6h49
